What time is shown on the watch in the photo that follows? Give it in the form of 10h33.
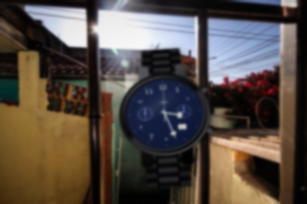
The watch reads 3h27
